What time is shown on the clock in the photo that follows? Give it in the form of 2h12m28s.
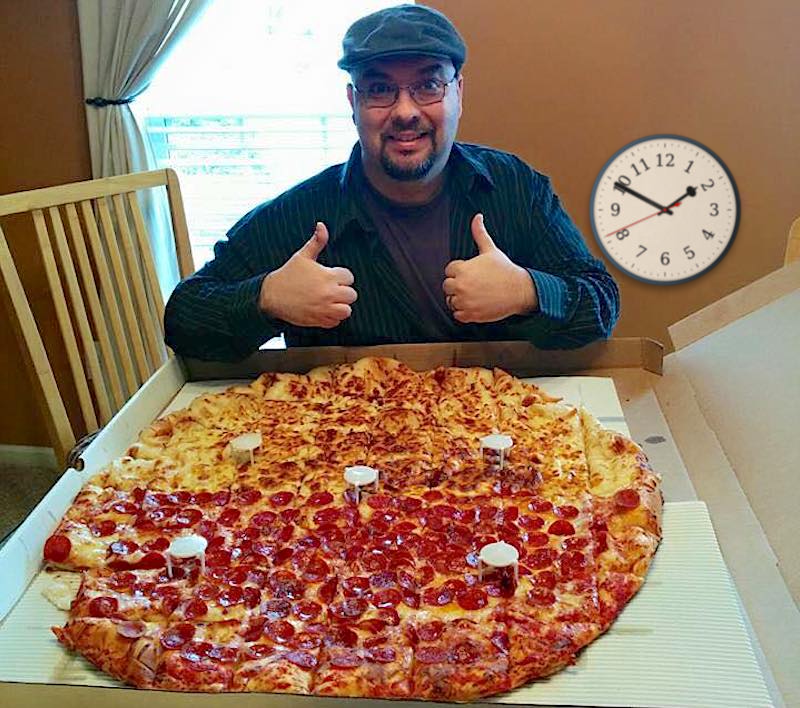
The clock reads 1h49m41s
